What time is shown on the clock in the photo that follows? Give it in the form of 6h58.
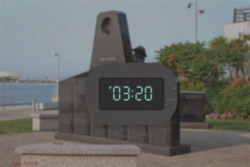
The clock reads 3h20
